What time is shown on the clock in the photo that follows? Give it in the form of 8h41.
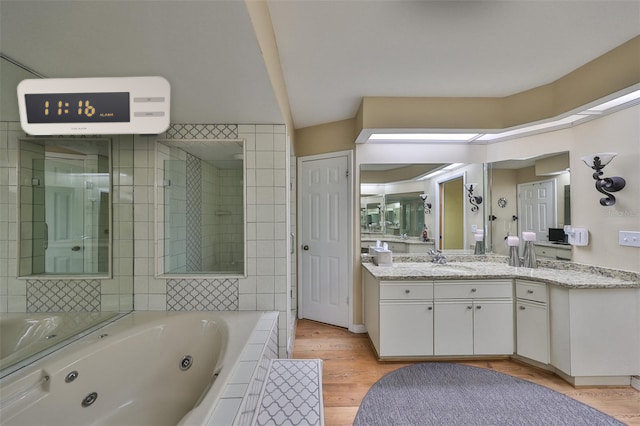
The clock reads 11h16
